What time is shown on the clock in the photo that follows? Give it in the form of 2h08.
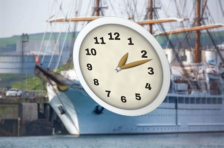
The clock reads 1h12
